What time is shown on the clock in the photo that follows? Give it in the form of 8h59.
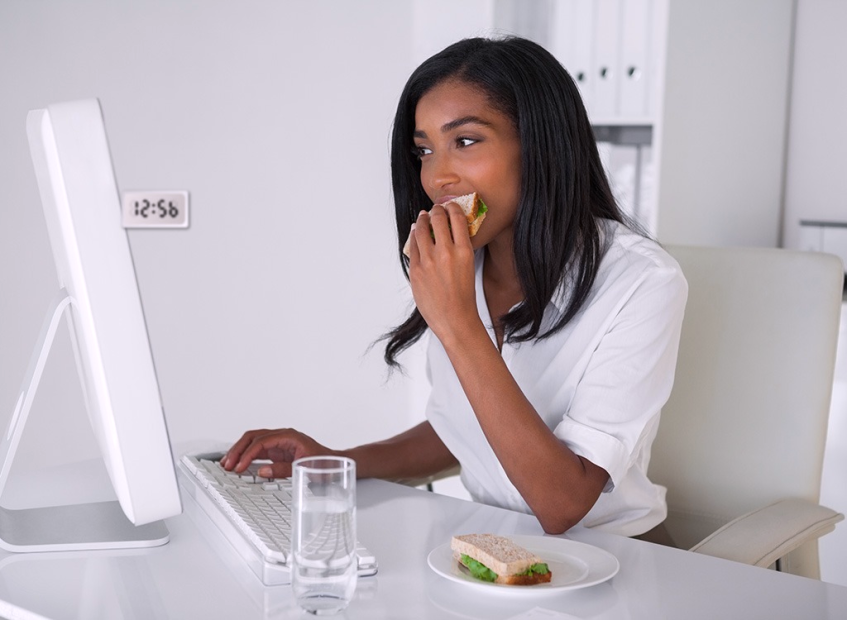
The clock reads 12h56
